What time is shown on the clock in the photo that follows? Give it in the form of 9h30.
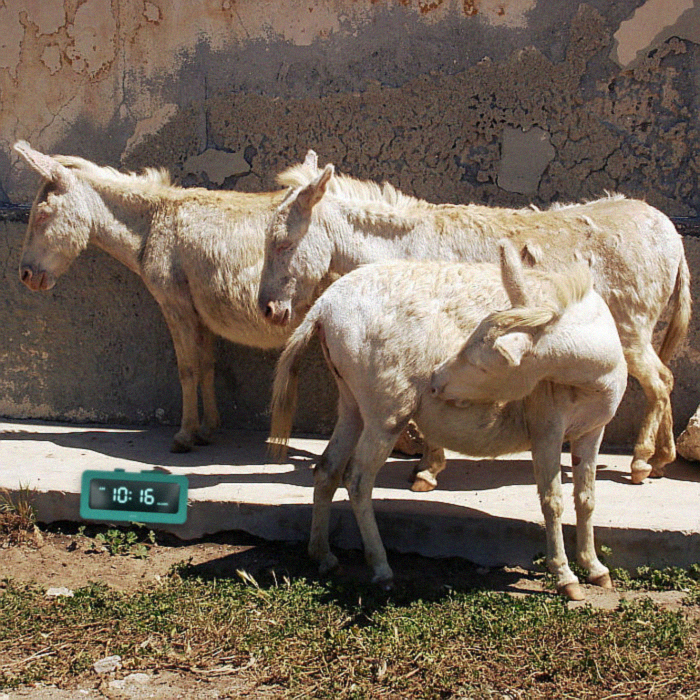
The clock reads 10h16
